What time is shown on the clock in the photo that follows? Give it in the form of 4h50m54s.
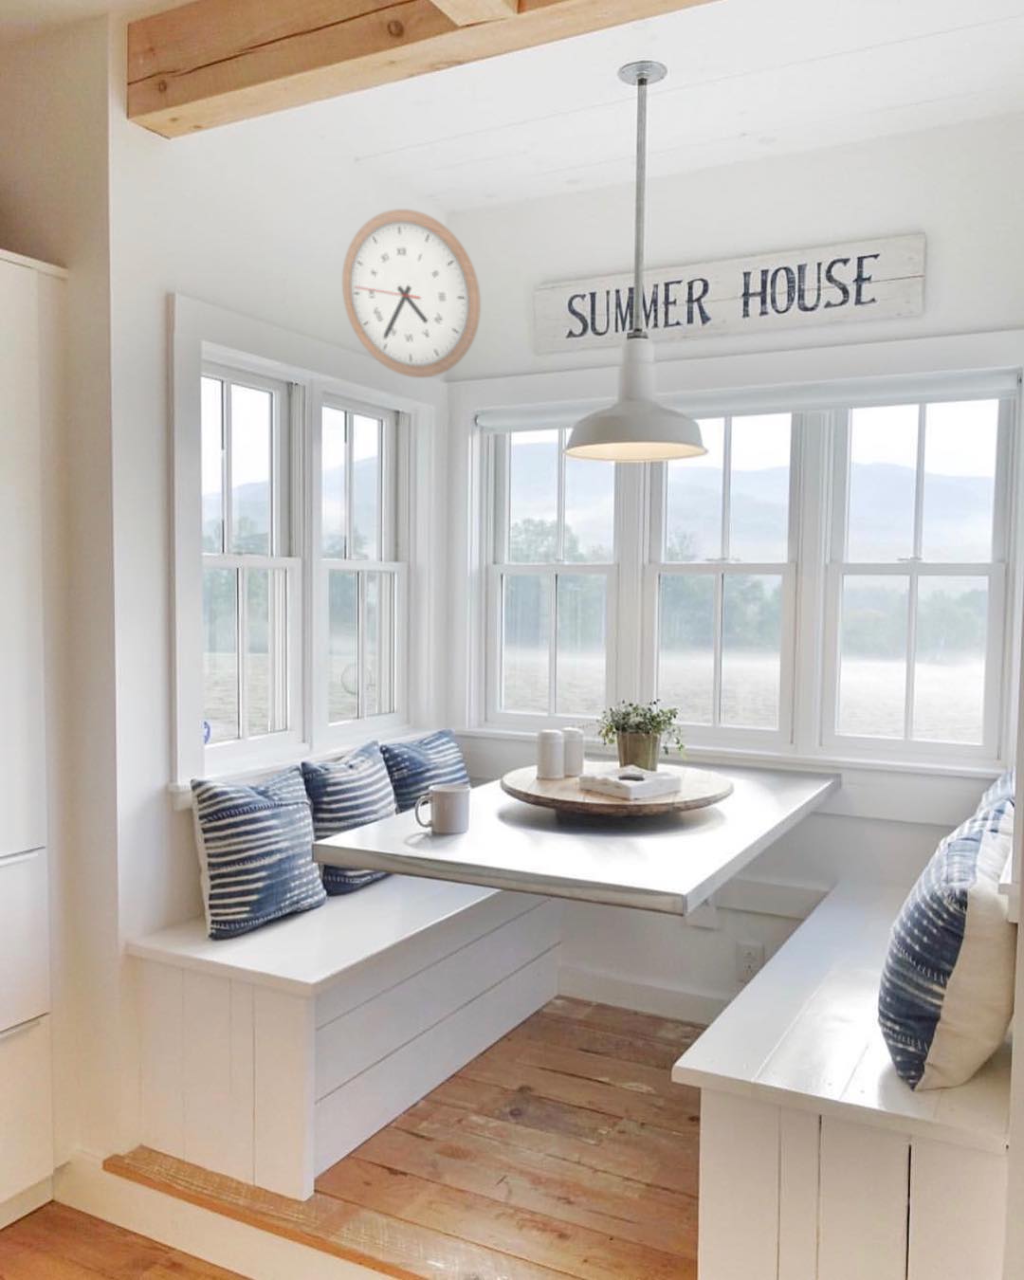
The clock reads 4h35m46s
